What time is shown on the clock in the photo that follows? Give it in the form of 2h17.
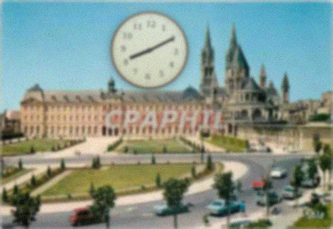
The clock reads 8h10
